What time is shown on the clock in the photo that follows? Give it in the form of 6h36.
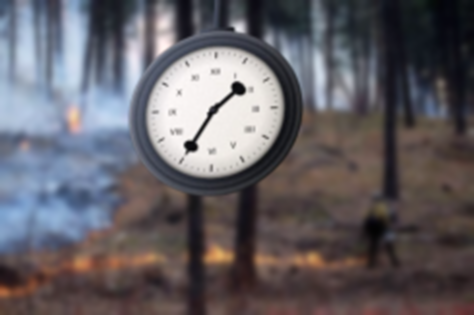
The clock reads 1h35
